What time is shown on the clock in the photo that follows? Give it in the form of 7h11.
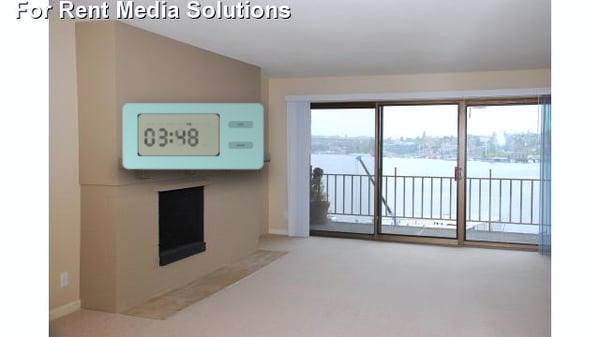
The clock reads 3h48
